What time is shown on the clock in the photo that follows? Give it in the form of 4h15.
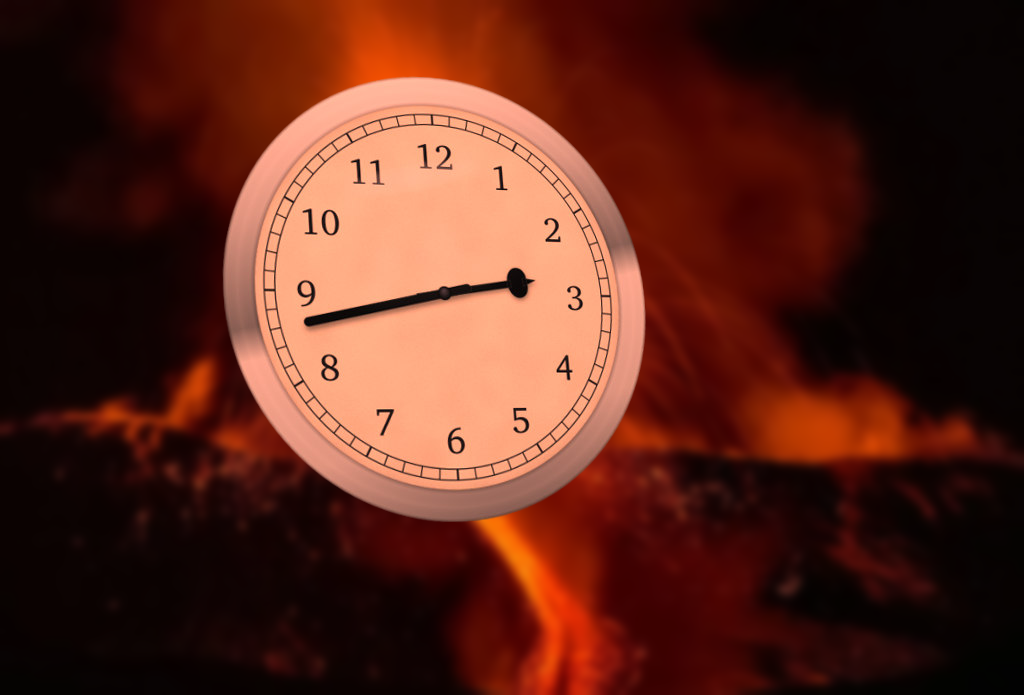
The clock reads 2h43
